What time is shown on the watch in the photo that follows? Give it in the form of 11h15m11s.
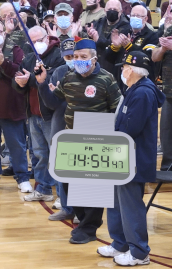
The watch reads 14h54m47s
